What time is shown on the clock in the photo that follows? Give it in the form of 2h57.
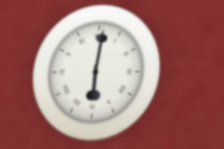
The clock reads 6h01
